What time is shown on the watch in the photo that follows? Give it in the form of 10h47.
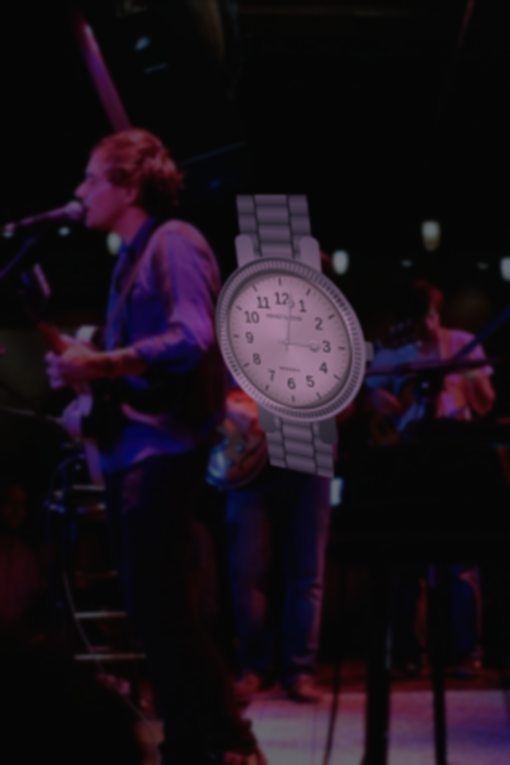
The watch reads 3h02
